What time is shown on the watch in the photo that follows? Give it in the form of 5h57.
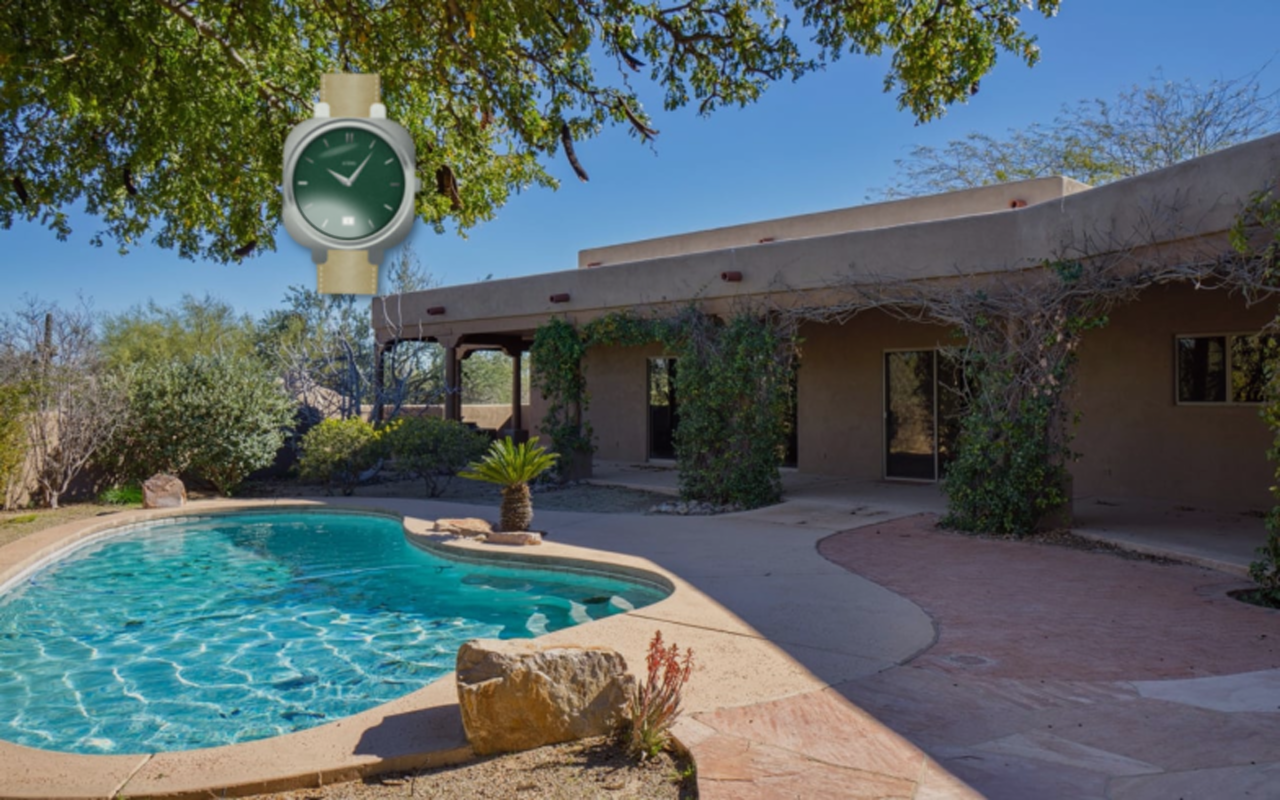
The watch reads 10h06
